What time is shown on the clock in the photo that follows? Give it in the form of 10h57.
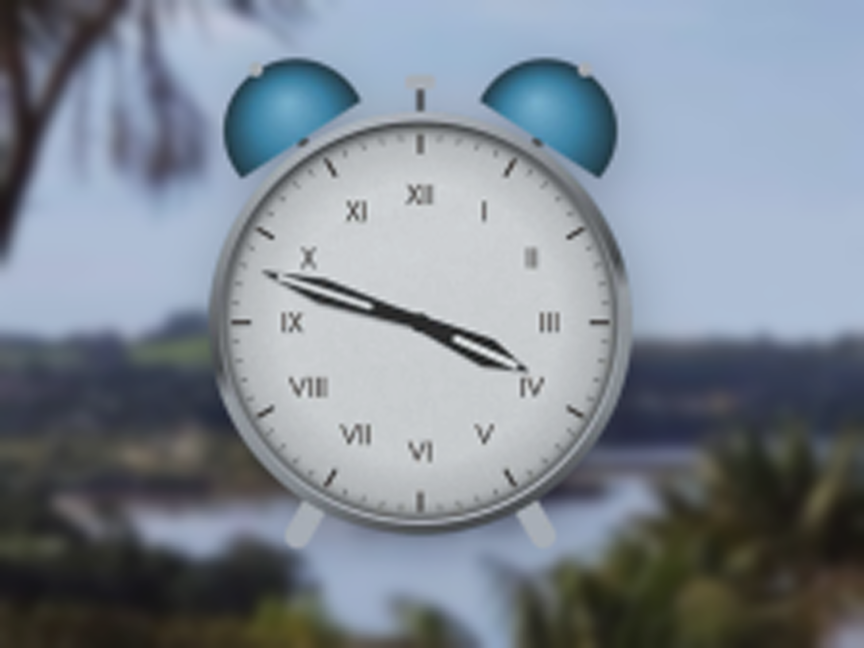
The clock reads 3h48
